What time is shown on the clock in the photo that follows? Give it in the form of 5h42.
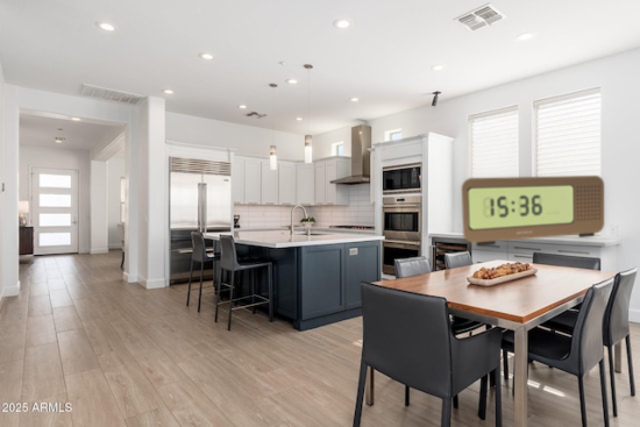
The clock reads 15h36
